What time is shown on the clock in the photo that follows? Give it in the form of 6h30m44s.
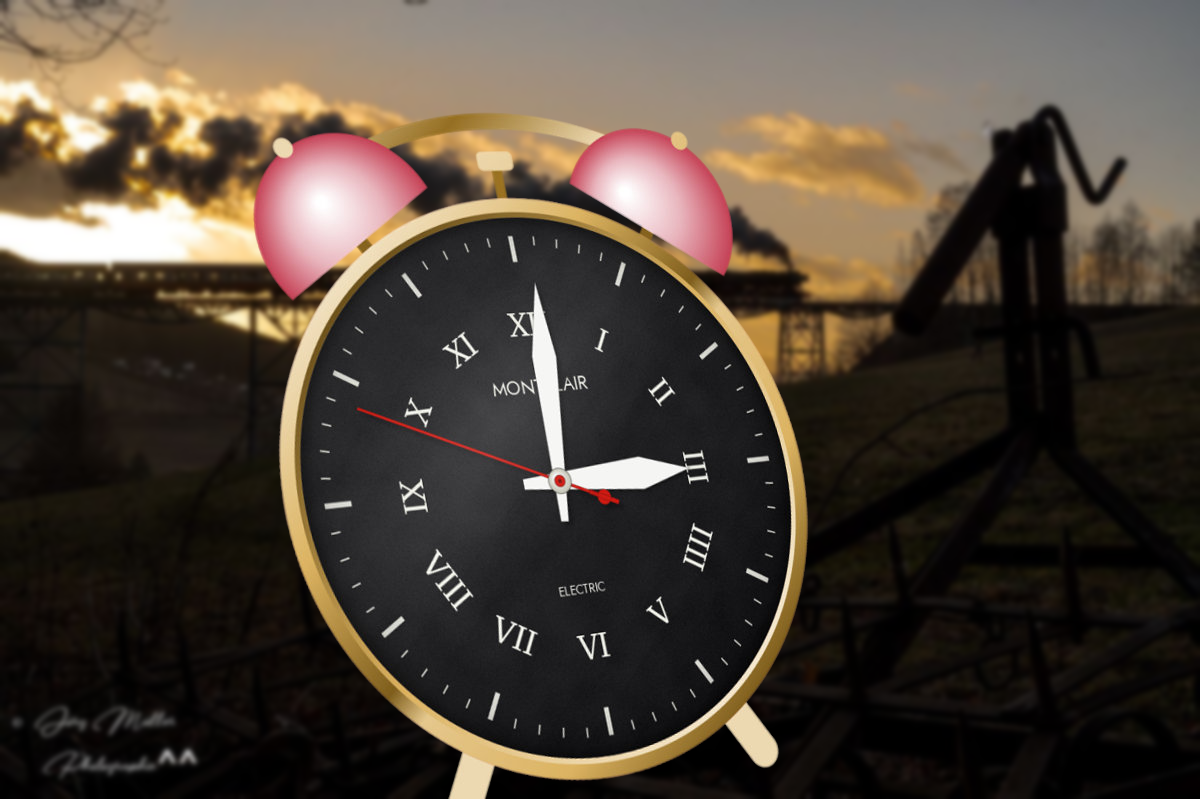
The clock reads 3h00m49s
